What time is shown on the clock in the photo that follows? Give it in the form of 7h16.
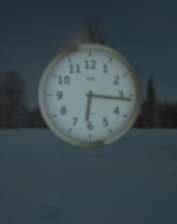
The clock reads 6h16
